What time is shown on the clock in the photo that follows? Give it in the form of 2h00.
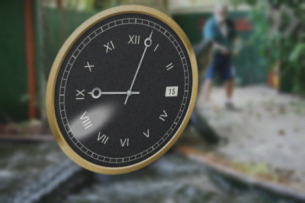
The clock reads 9h03
